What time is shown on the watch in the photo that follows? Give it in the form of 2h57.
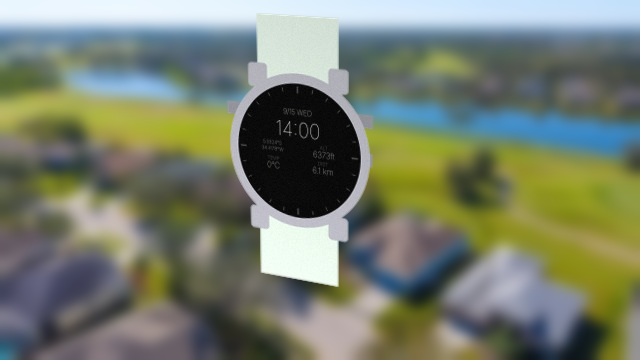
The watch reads 14h00
